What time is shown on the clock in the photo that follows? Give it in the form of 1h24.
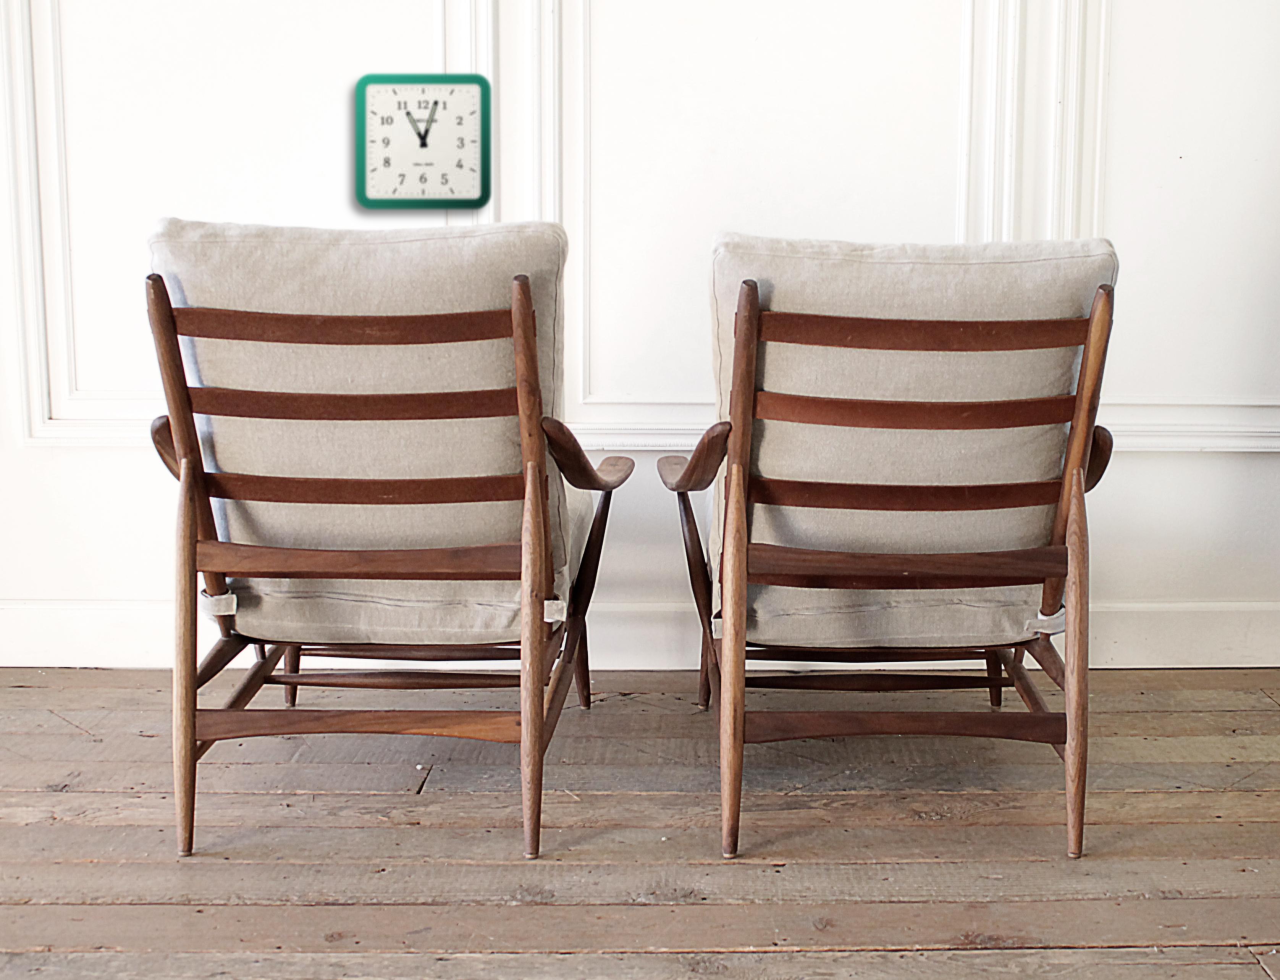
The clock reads 11h03
